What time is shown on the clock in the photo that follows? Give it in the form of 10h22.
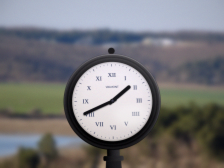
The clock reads 1h41
